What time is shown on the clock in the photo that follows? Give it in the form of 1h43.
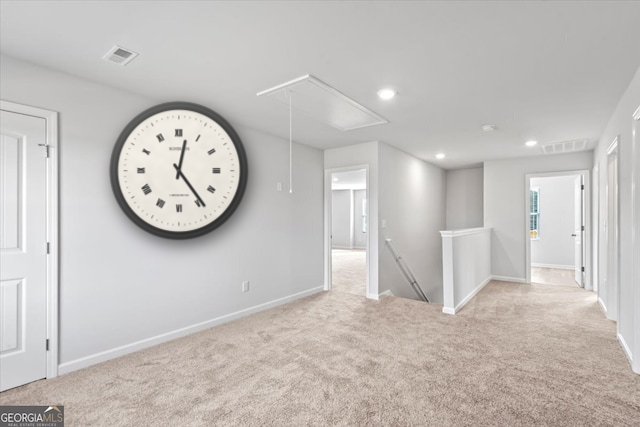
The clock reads 12h24
